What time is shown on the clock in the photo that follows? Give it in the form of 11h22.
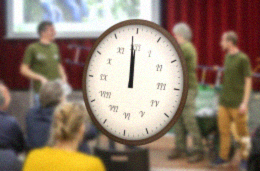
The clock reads 11h59
